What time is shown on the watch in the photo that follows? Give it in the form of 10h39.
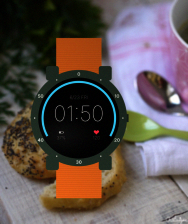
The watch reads 1h50
